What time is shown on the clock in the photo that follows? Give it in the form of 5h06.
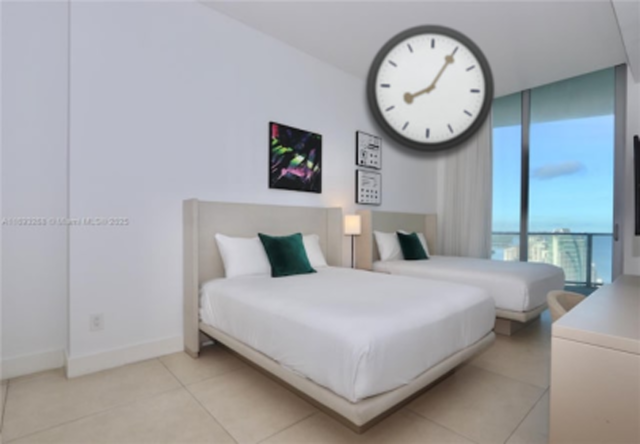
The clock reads 8h05
